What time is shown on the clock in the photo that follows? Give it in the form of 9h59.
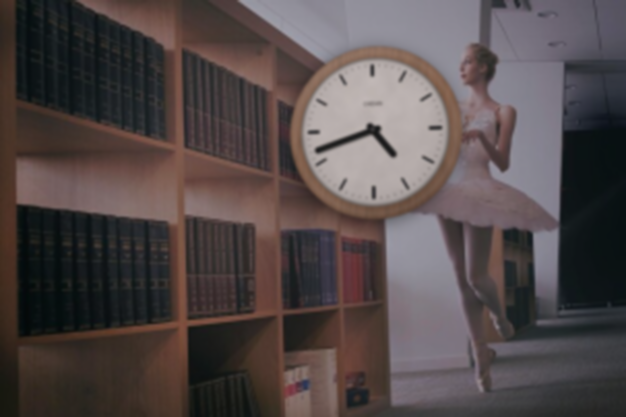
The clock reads 4h42
